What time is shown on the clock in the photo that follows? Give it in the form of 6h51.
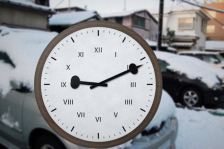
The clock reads 9h11
